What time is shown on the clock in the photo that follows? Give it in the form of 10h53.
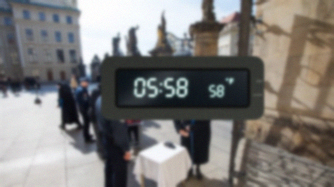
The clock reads 5h58
